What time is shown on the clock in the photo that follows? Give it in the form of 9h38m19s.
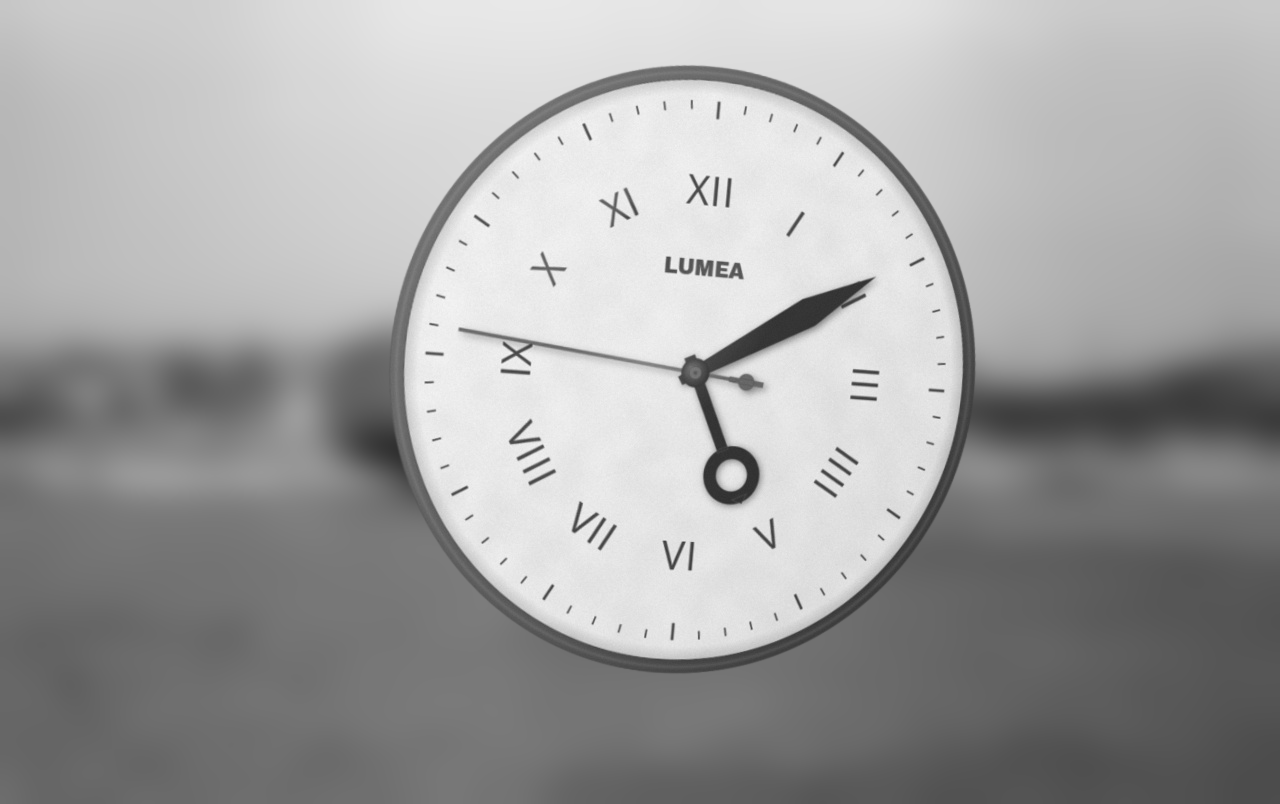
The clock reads 5h09m46s
